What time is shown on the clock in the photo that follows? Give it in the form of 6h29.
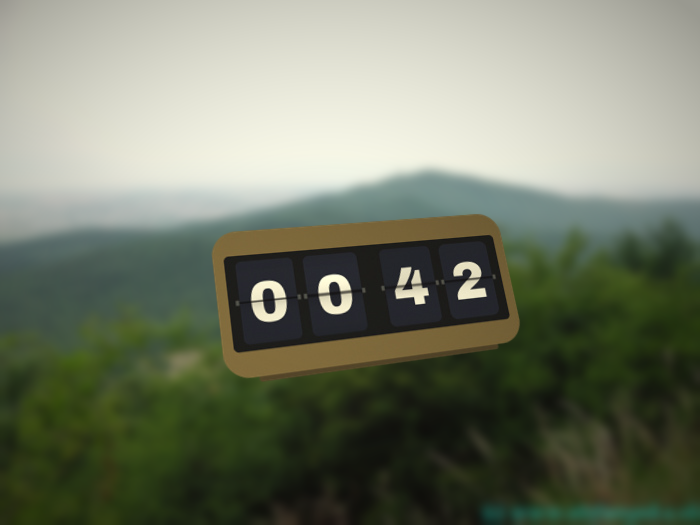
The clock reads 0h42
